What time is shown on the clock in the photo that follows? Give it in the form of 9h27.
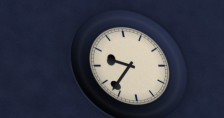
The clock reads 9h37
